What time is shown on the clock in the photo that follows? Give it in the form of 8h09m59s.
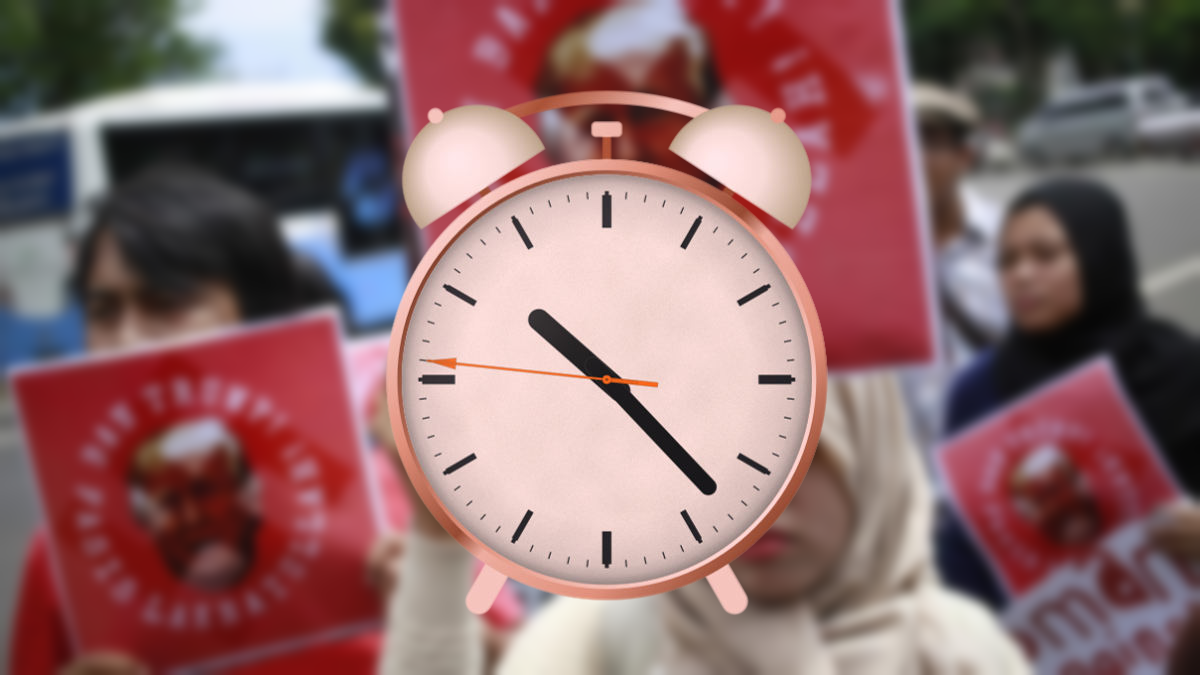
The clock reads 10h22m46s
